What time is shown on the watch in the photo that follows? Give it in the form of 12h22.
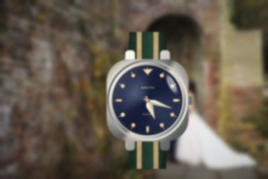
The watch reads 5h18
